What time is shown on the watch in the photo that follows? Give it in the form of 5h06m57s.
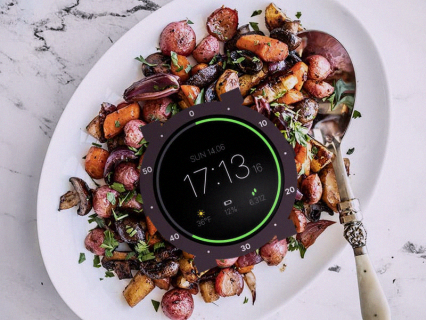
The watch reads 17h13m16s
